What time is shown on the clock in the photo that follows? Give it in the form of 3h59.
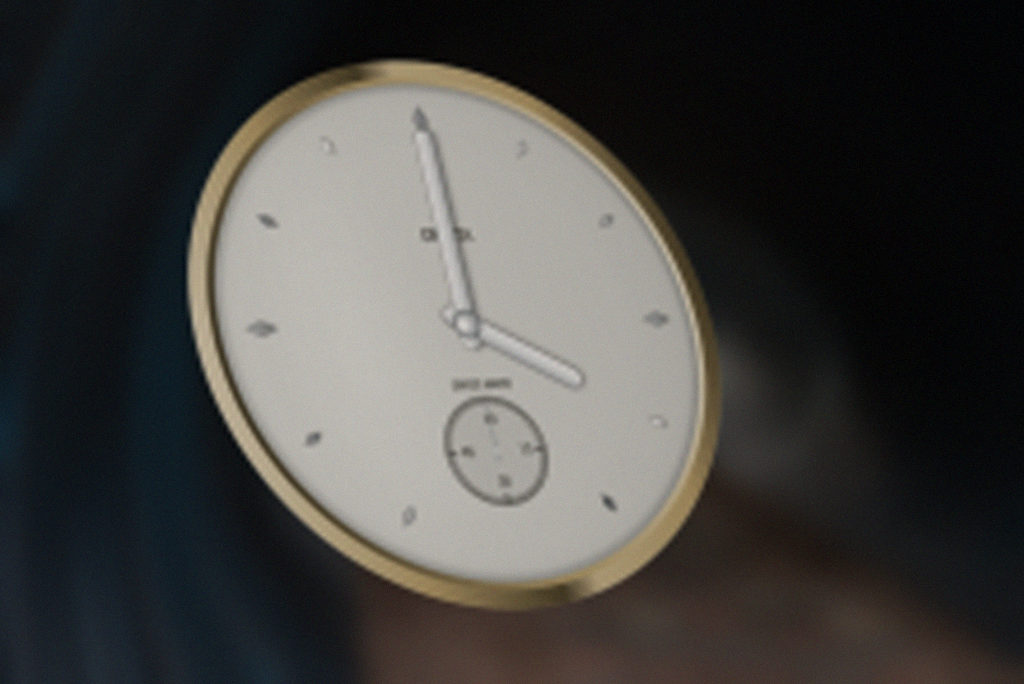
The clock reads 4h00
